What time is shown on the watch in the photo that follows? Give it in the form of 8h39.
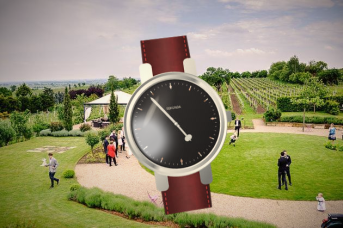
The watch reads 4h54
